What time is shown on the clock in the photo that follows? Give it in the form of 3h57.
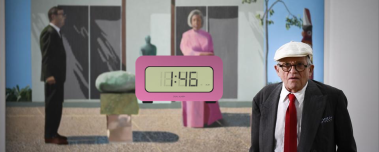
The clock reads 1h46
